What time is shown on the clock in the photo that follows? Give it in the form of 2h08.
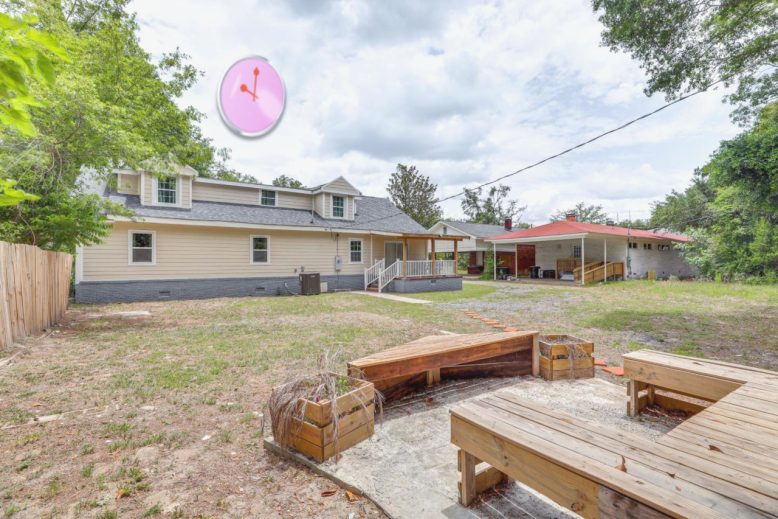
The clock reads 10h01
